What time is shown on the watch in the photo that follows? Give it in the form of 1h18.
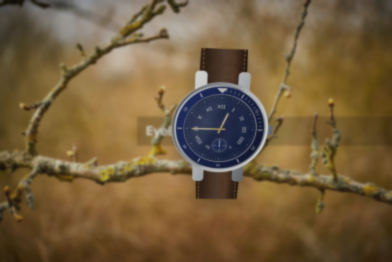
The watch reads 12h45
